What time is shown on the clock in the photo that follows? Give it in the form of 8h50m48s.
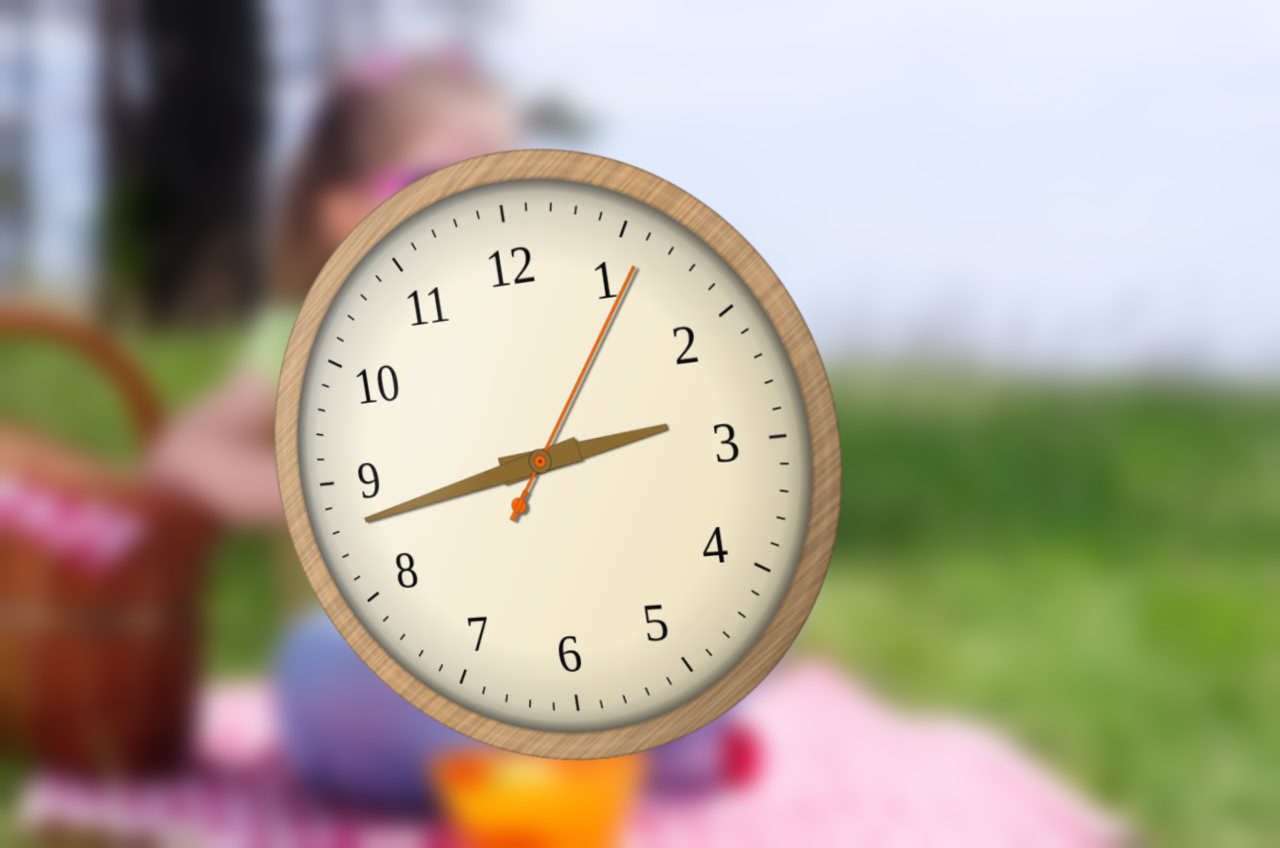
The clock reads 2h43m06s
